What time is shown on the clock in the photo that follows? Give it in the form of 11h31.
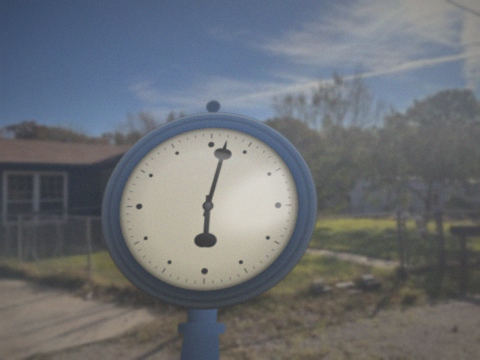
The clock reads 6h02
